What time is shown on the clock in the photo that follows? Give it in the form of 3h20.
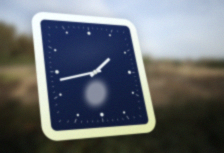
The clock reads 1h43
